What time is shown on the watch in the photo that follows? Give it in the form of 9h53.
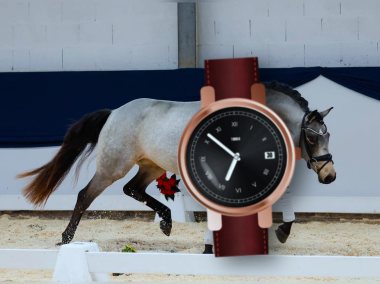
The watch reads 6h52
